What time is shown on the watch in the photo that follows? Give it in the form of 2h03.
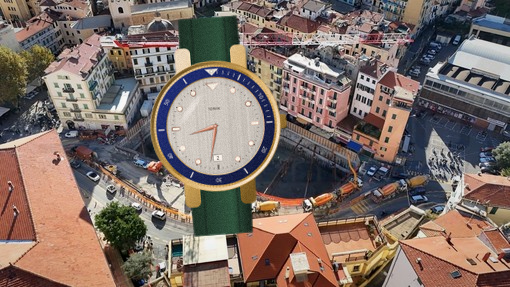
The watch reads 8h32
